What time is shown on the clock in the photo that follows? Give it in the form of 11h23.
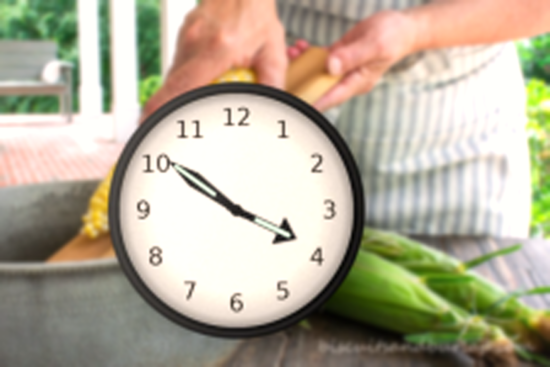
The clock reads 3h51
